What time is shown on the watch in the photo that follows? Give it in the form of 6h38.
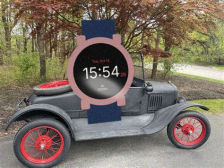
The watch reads 15h54
